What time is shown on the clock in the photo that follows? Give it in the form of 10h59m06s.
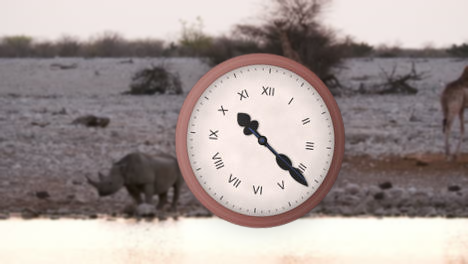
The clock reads 10h21m21s
